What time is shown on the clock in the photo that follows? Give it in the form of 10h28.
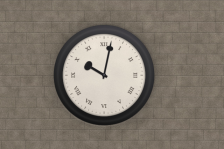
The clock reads 10h02
